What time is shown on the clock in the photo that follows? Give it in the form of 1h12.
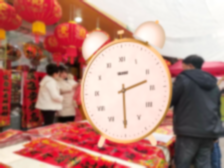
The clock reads 2h30
